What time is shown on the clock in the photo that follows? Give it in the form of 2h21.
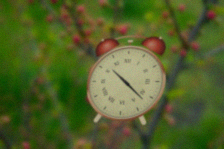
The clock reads 10h22
